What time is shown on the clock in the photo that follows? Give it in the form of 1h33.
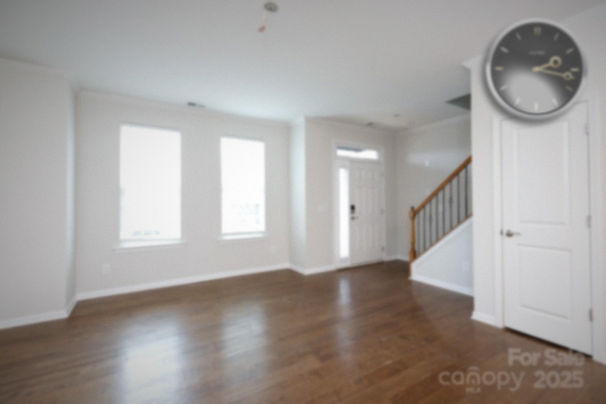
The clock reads 2h17
